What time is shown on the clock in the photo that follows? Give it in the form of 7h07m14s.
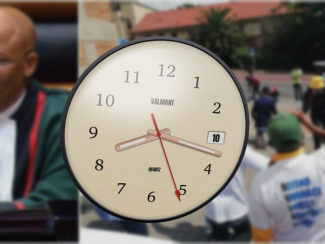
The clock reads 8h17m26s
